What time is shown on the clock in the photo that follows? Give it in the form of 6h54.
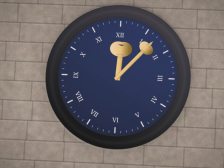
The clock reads 12h07
